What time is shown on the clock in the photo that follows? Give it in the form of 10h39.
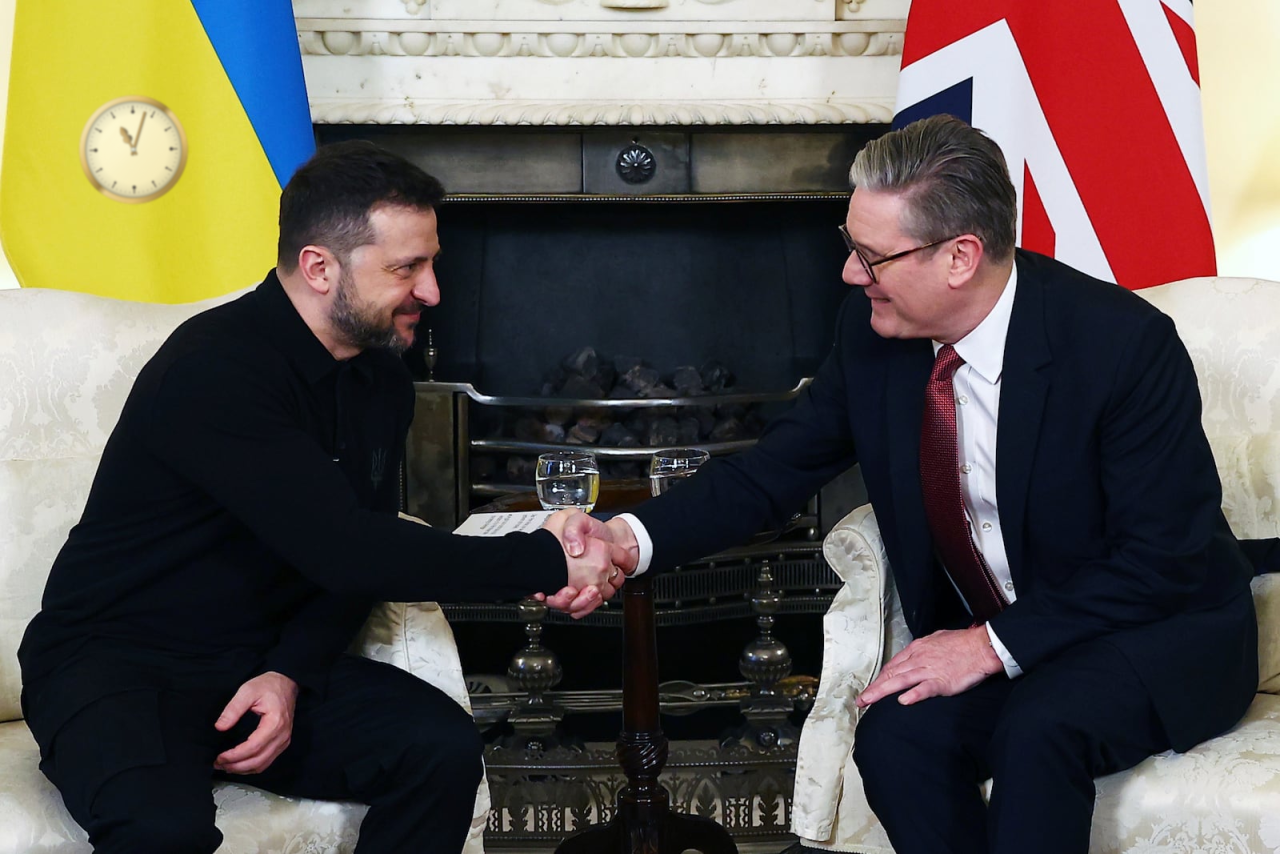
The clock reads 11h03
